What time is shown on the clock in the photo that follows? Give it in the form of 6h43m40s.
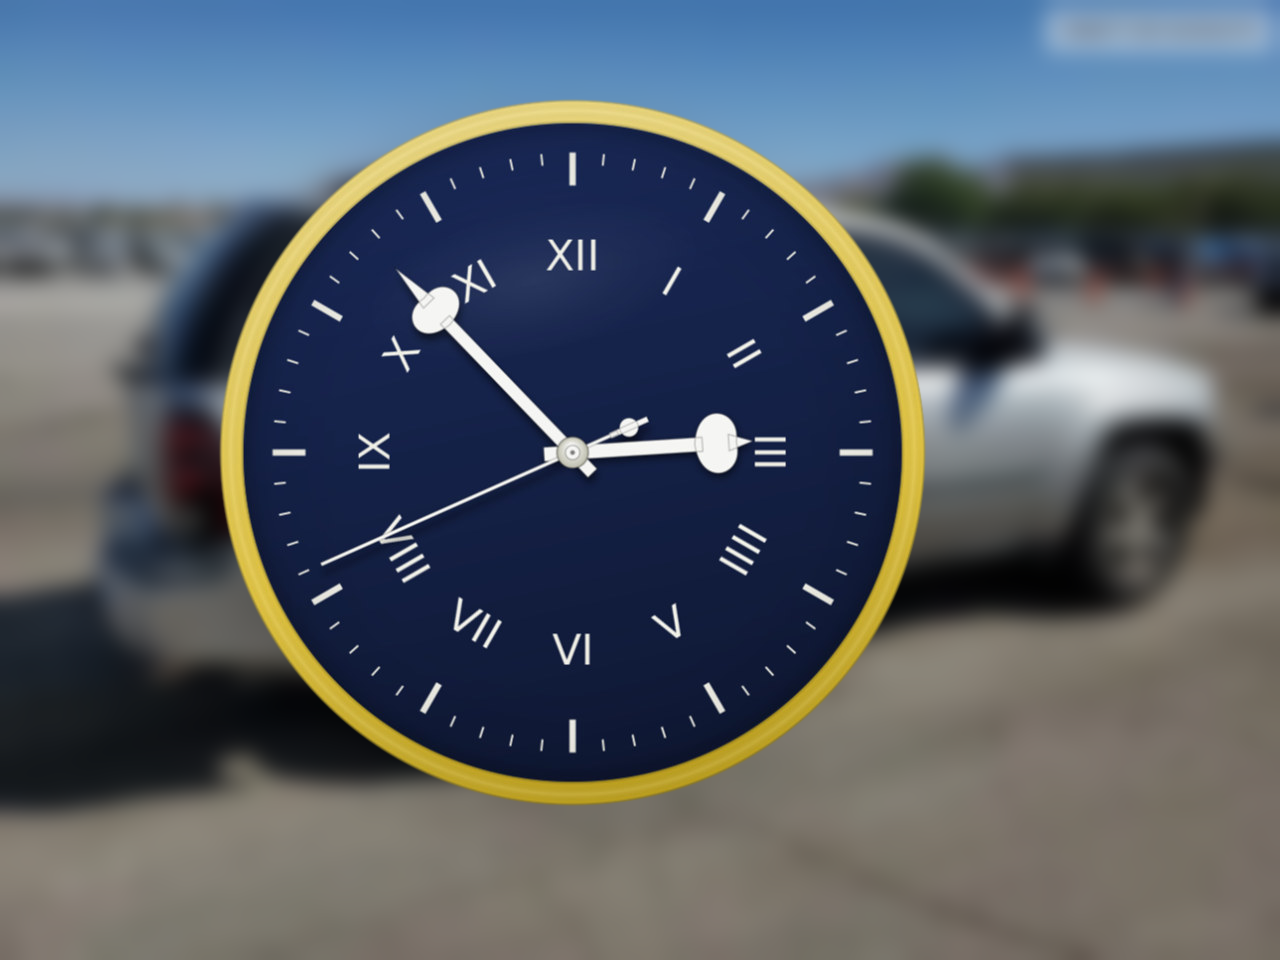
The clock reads 2h52m41s
